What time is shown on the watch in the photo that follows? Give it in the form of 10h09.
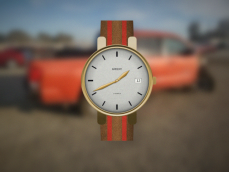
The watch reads 1h41
